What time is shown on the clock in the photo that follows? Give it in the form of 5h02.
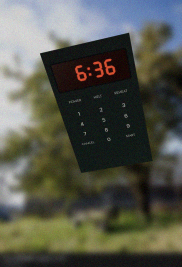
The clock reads 6h36
